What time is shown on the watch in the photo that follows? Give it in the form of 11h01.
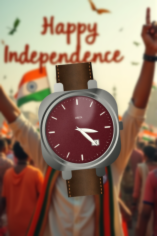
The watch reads 3h23
